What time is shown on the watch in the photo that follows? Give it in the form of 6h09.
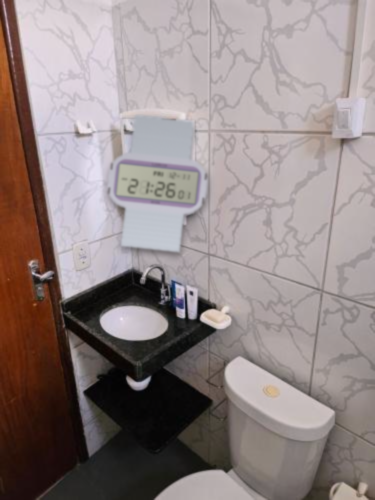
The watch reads 21h26
